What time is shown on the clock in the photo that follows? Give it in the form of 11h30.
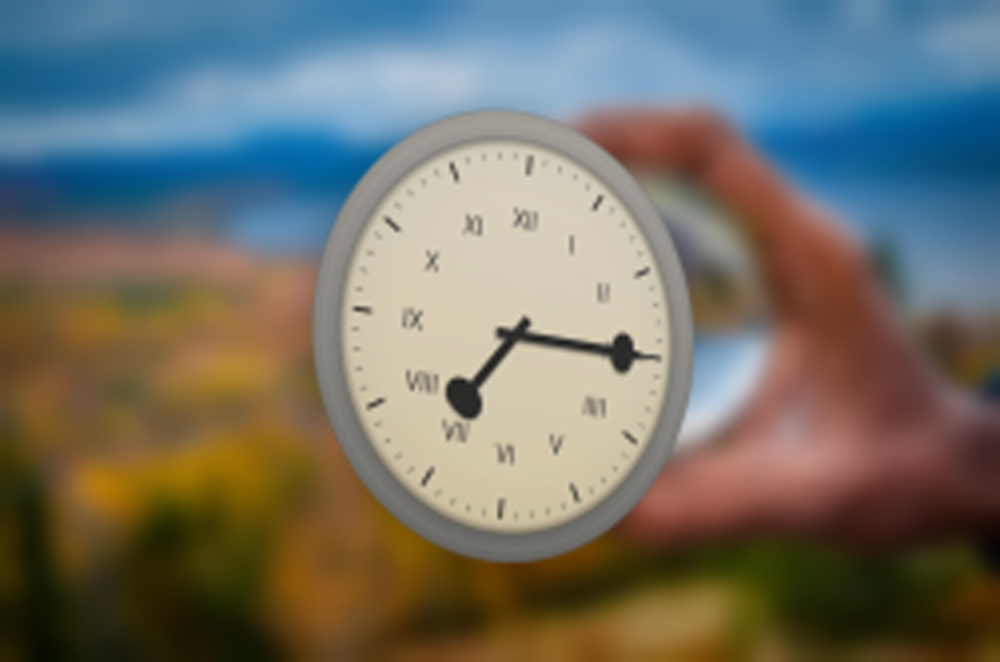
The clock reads 7h15
